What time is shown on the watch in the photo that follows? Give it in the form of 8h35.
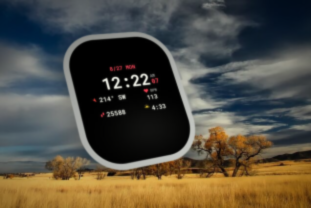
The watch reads 12h22
